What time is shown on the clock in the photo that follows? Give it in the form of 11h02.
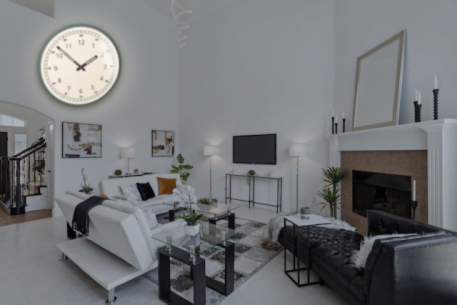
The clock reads 1h52
